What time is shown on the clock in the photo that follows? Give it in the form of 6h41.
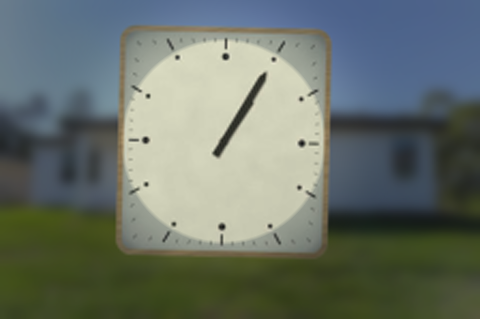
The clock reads 1h05
